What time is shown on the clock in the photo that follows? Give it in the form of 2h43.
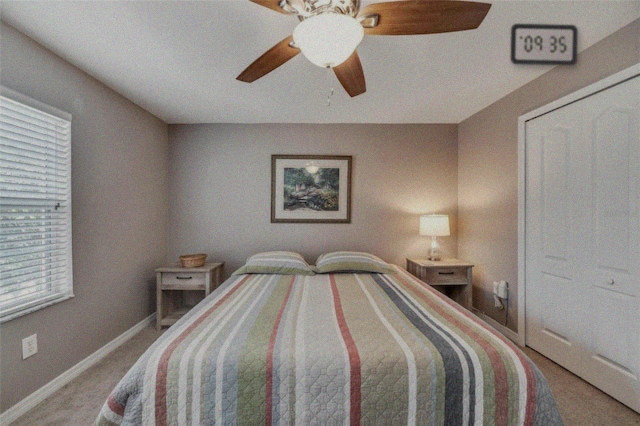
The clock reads 9h35
